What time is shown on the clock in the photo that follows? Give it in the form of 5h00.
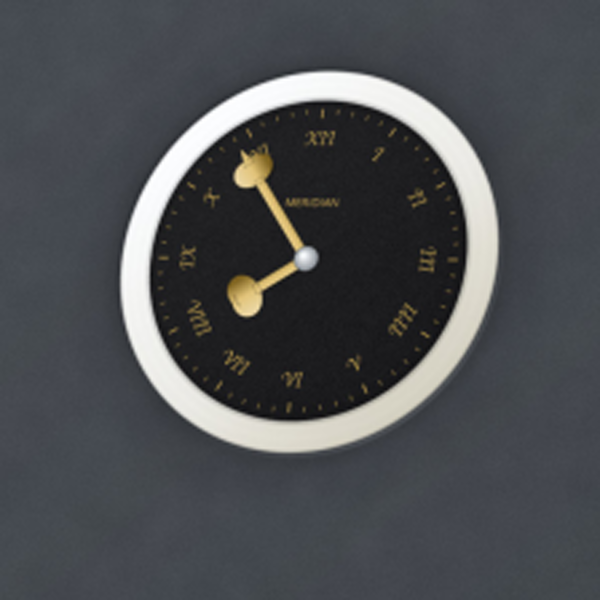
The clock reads 7h54
